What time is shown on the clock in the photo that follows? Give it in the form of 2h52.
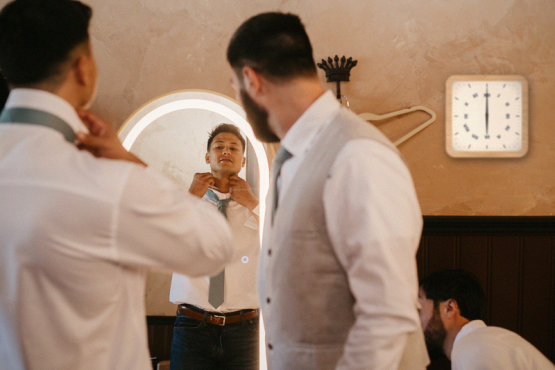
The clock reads 6h00
